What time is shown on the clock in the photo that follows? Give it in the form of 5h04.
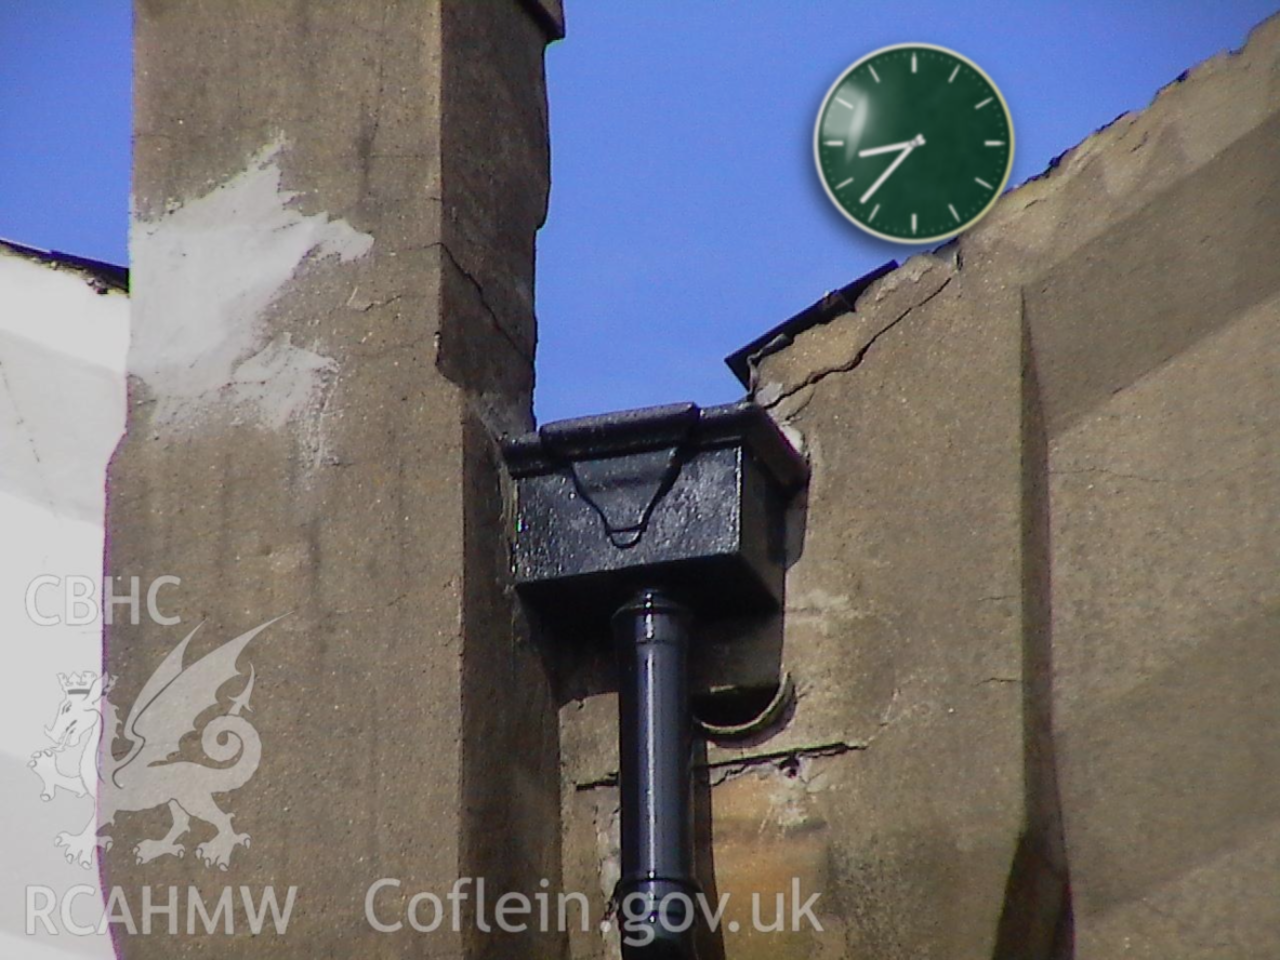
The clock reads 8h37
